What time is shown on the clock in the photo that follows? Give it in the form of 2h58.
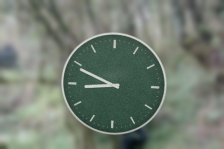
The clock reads 8h49
